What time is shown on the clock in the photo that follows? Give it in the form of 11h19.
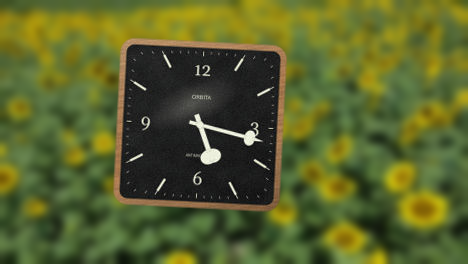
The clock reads 5h17
